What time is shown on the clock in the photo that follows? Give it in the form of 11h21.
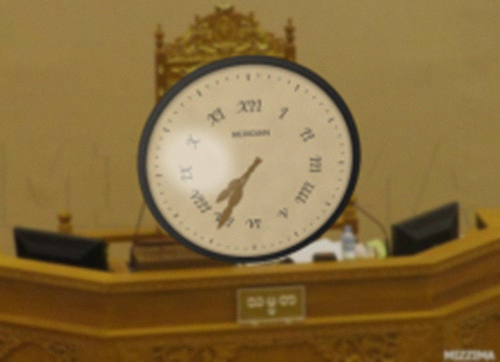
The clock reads 7h35
